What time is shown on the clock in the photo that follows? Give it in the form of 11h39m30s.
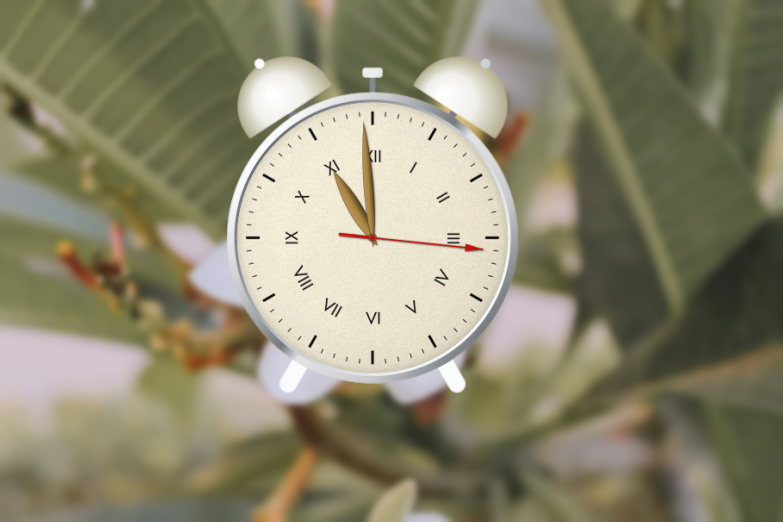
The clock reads 10h59m16s
